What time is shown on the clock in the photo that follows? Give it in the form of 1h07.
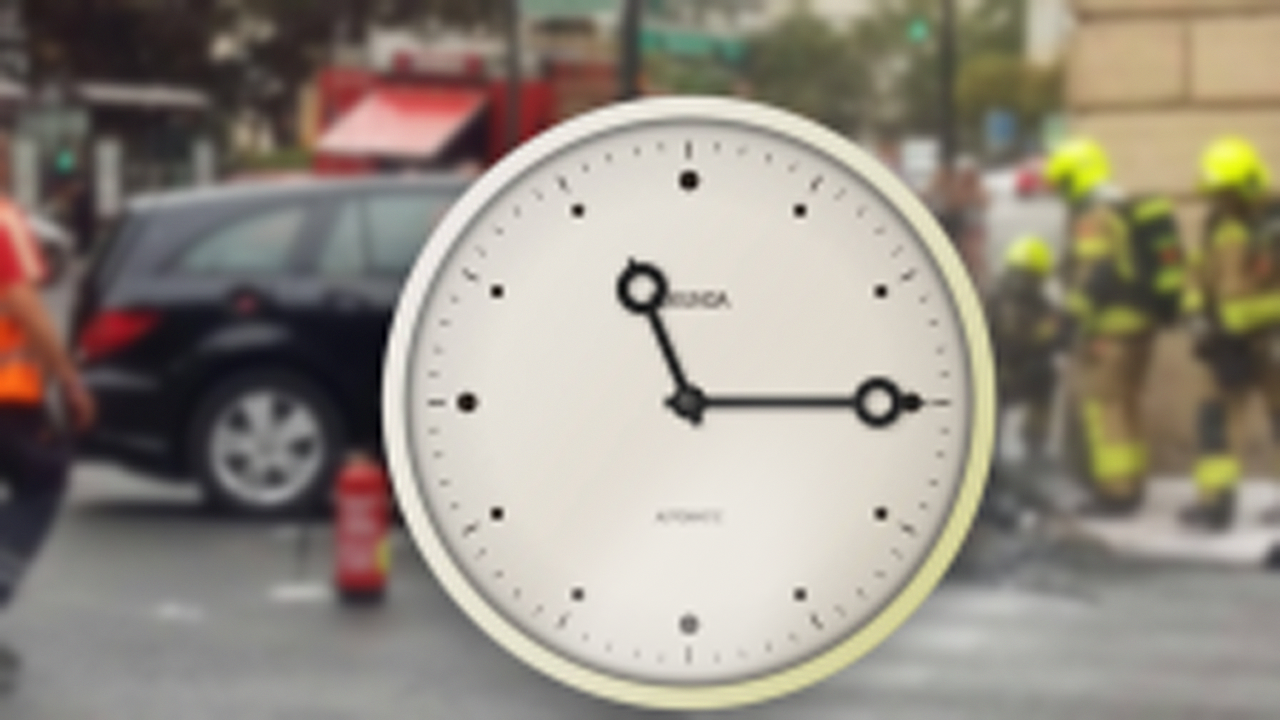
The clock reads 11h15
